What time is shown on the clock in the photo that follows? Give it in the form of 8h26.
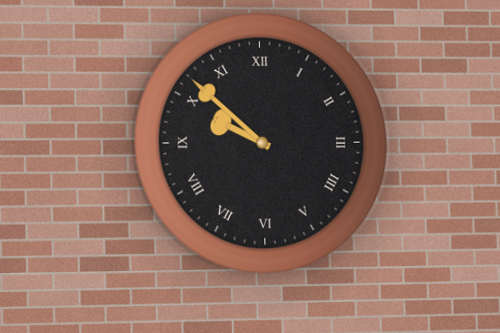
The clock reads 9h52
